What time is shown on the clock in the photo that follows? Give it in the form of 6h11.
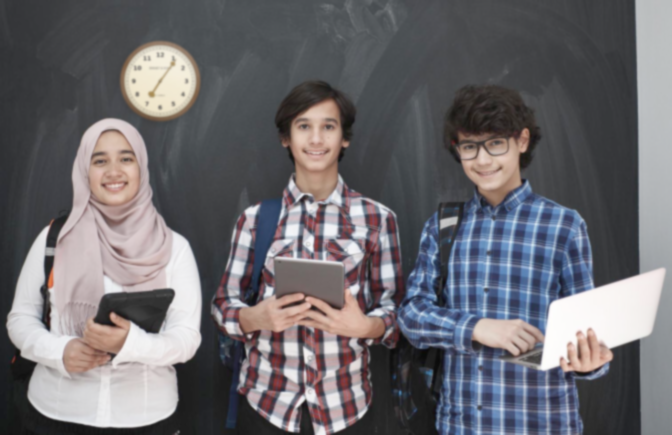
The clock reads 7h06
